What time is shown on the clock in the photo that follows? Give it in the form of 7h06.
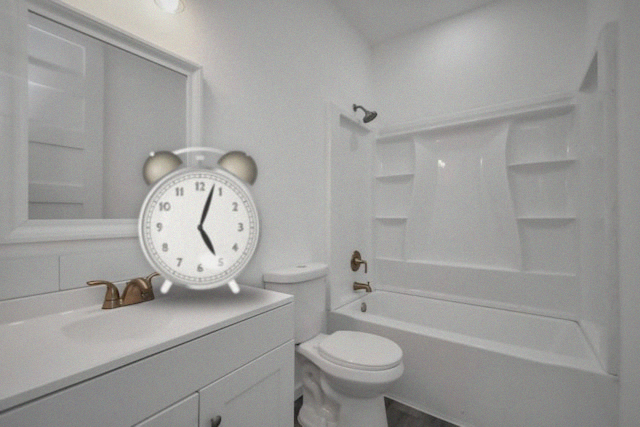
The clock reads 5h03
